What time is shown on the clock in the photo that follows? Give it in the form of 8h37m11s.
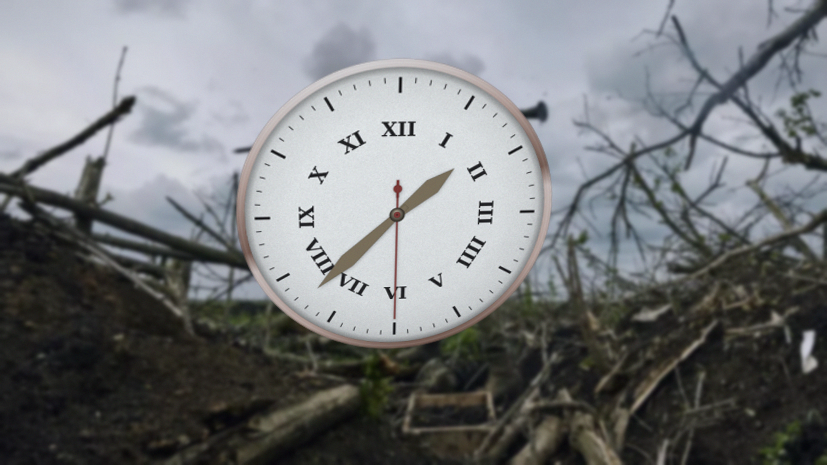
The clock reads 1h37m30s
